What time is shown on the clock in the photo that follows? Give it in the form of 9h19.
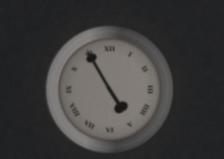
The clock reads 4h55
